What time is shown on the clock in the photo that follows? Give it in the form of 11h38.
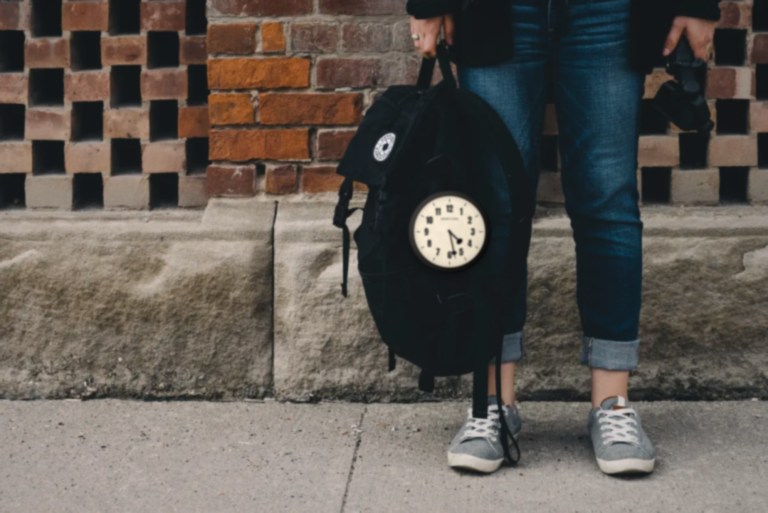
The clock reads 4h28
